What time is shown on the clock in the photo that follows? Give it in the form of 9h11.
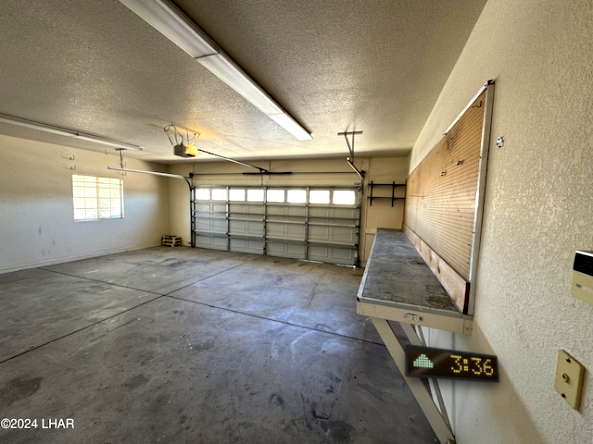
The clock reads 3h36
